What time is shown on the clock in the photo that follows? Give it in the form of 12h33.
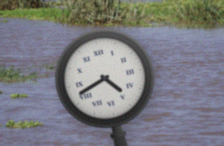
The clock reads 4h42
